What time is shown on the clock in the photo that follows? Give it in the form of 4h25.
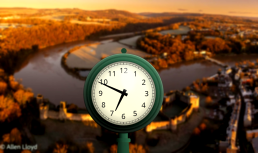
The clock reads 6h49
